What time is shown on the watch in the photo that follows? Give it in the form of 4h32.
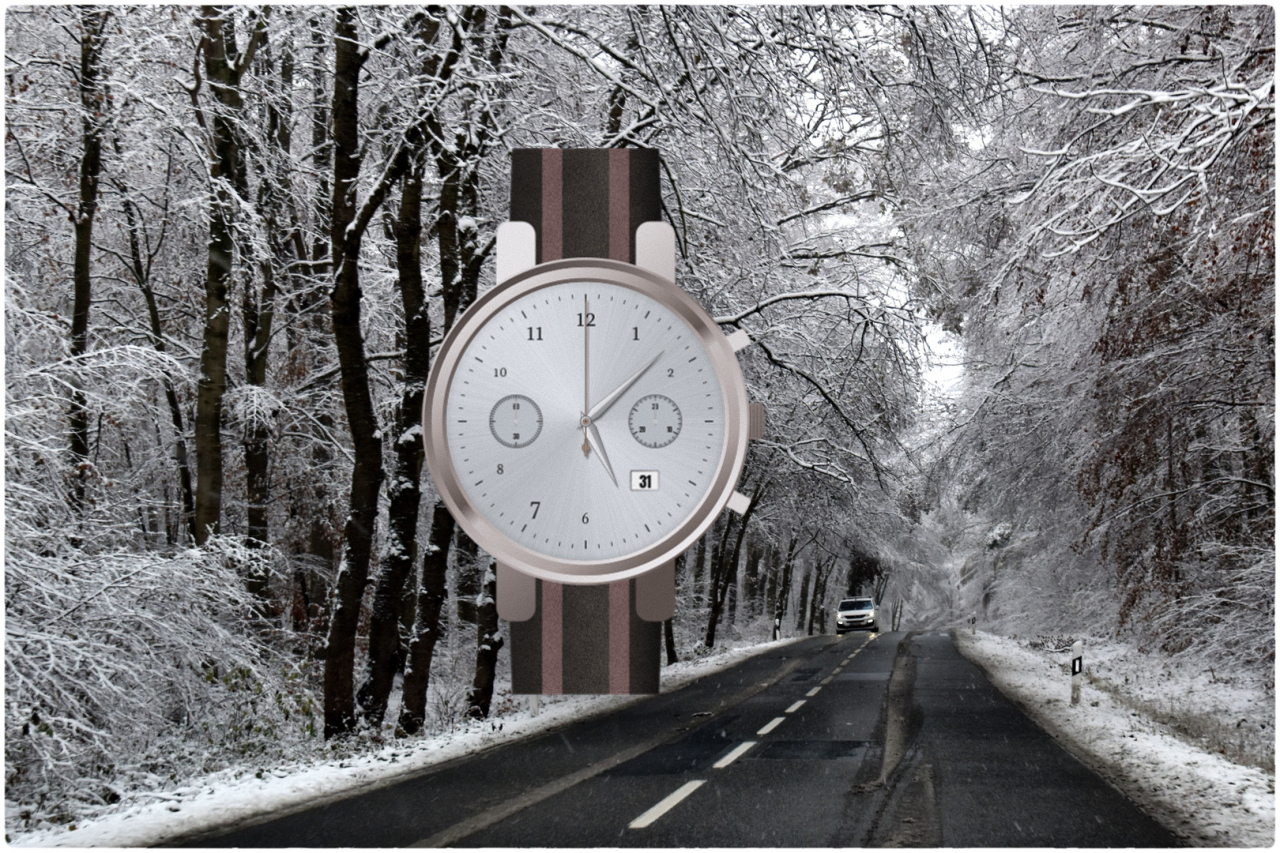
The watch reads 5h08
